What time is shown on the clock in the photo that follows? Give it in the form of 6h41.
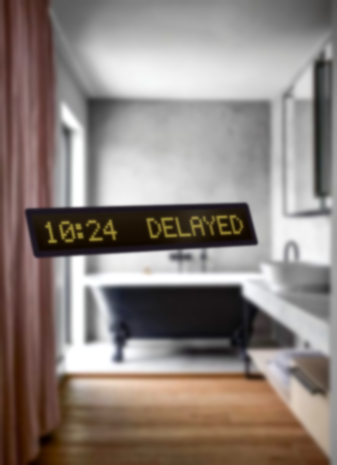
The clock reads 10h24
